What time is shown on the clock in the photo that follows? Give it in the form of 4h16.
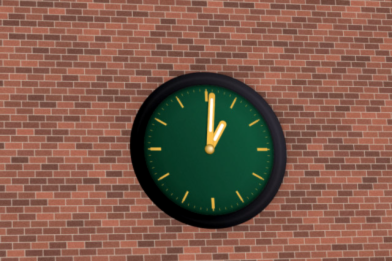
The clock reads 1h01
